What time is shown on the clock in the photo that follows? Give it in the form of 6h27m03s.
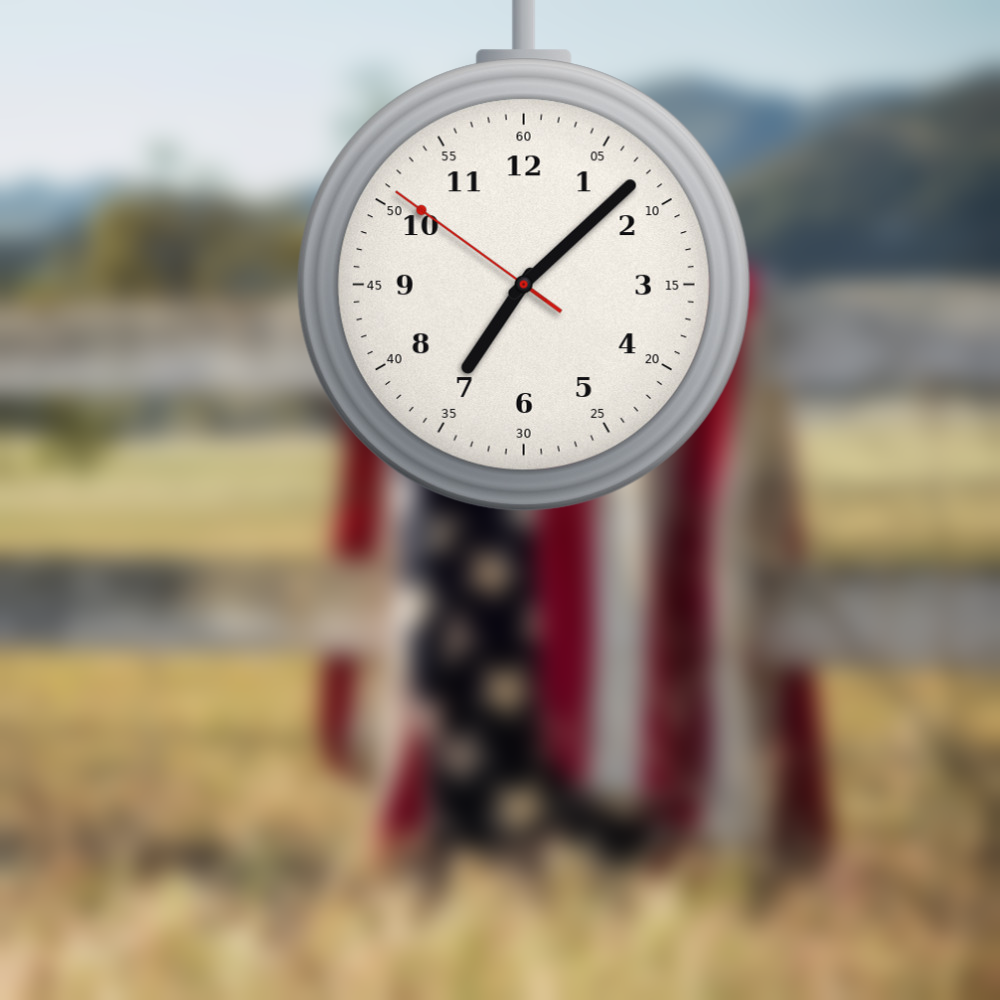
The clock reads 7h07m51s
